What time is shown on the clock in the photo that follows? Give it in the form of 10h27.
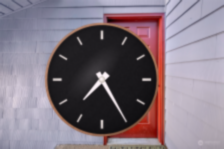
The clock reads 7h25
